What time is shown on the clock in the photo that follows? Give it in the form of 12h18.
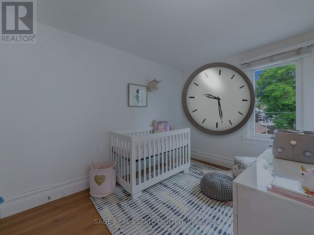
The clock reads 9h28
